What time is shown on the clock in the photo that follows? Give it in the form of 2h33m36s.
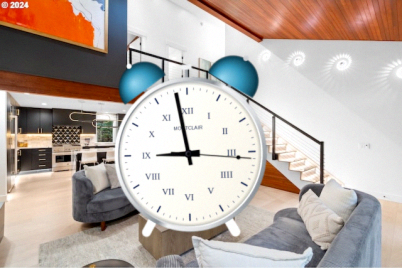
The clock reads 8h58m16s
